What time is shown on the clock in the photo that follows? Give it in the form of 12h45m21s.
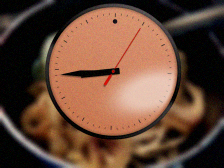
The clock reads 8h44m05s
